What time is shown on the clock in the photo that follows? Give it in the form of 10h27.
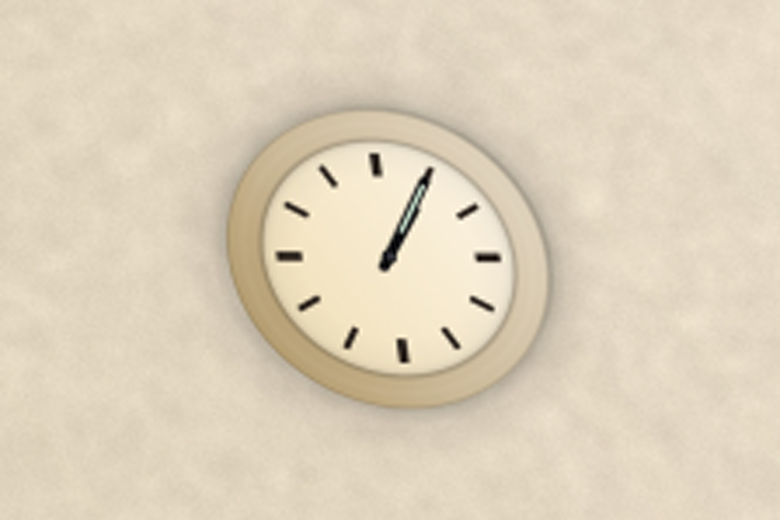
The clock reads 1h05
